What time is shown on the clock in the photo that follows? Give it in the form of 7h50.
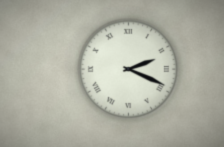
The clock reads 2h19
